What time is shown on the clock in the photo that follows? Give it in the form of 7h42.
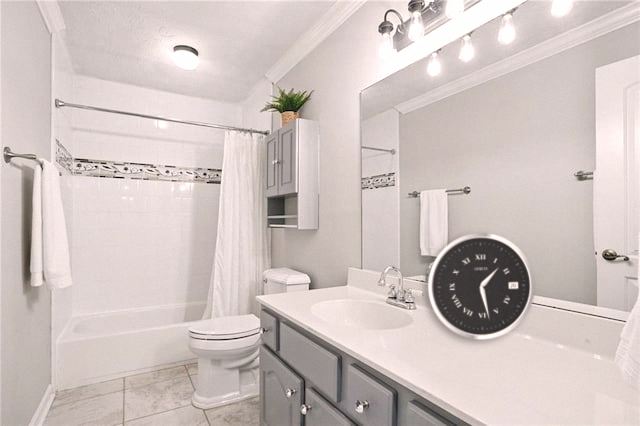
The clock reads 1h28
